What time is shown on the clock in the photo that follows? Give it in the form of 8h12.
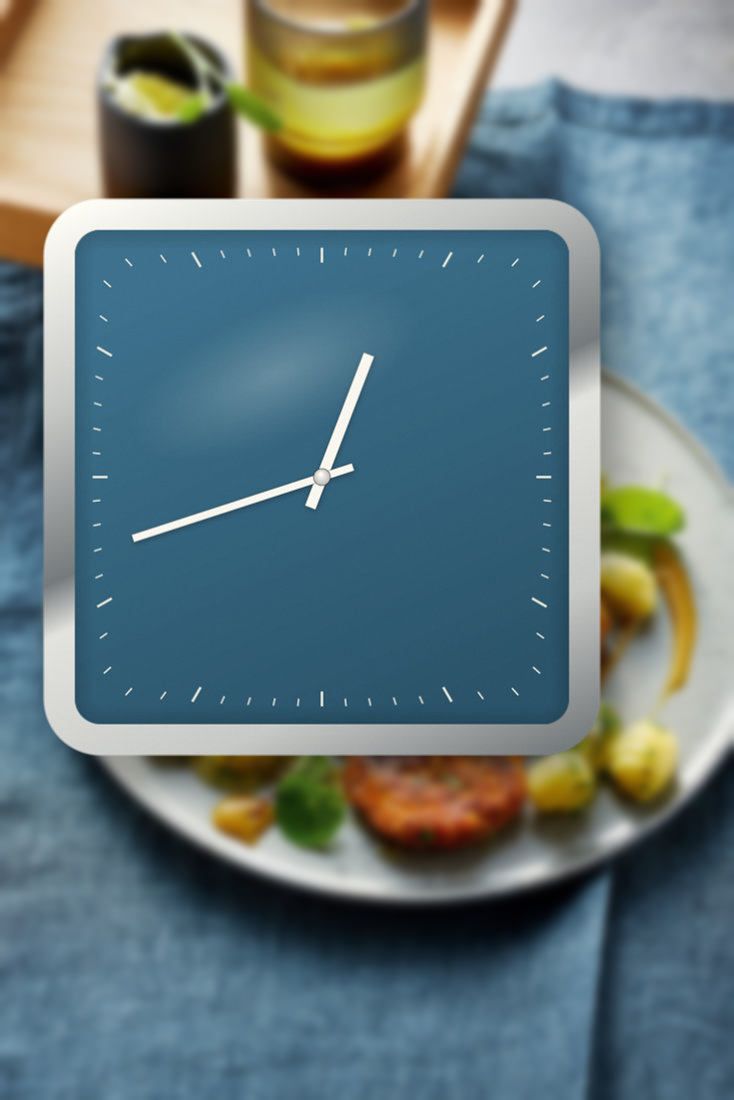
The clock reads 12h42
